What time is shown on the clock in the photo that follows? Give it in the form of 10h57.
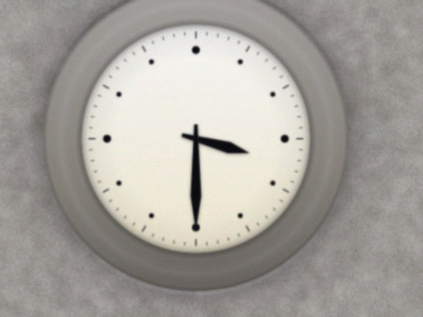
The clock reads 3h30
